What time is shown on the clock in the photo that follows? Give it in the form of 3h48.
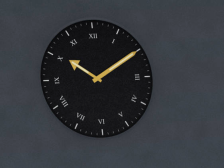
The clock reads 10h10
